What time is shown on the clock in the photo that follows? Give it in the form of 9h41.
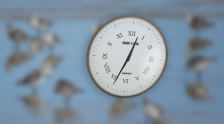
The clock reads 12h34
